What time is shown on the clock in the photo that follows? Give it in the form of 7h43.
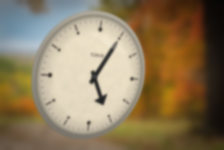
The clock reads 5h05
